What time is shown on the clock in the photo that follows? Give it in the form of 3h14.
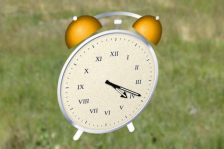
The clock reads 4h19
